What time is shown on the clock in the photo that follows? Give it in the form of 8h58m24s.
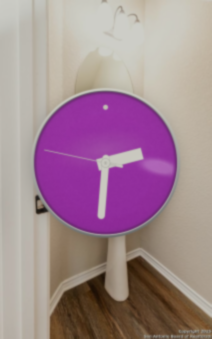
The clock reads 2h30m47s
